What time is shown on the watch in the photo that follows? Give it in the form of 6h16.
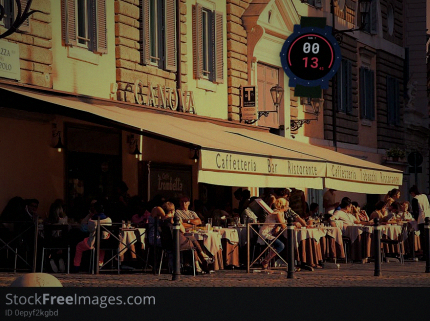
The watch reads 0h13
